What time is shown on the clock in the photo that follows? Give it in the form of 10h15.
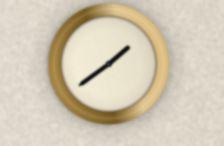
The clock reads 1h39
